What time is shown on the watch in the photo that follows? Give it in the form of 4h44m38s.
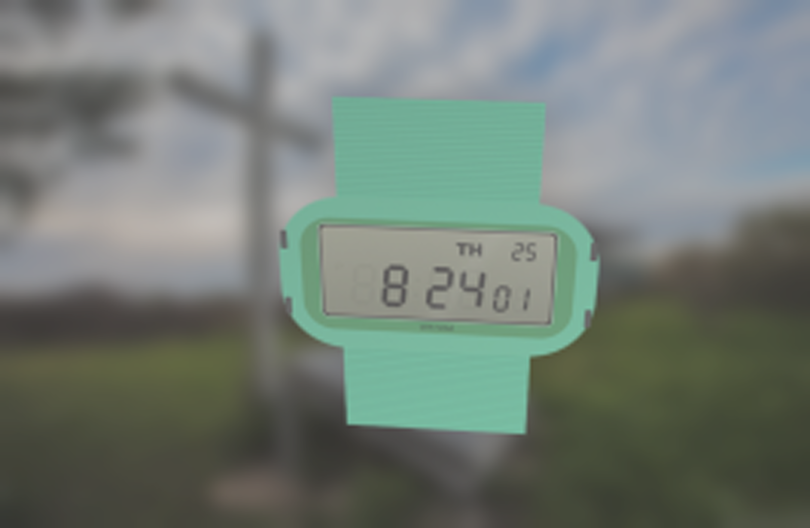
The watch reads 8h24m01s
